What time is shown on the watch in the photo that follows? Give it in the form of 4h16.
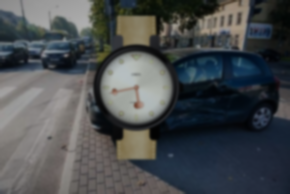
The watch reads 5h43
